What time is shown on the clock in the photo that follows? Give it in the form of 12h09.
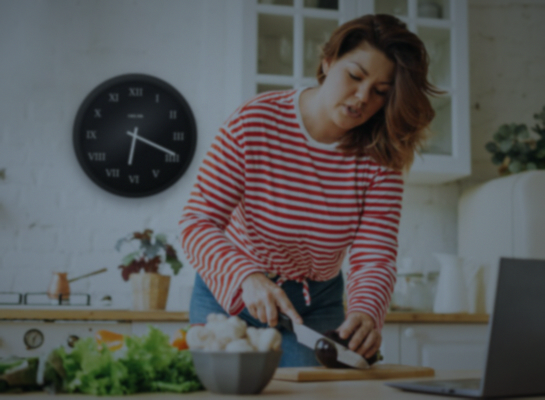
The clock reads 6h19
